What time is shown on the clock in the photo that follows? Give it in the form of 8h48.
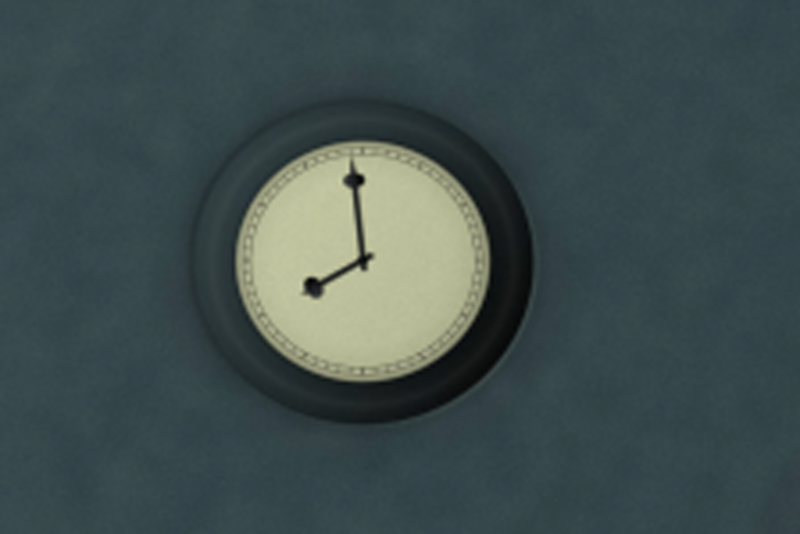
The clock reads 7h59
